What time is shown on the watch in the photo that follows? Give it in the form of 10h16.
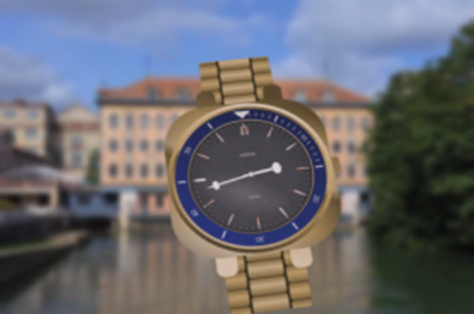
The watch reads 2h43
